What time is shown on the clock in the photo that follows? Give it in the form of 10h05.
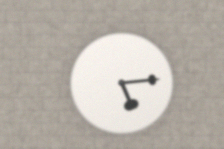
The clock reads 5h14
